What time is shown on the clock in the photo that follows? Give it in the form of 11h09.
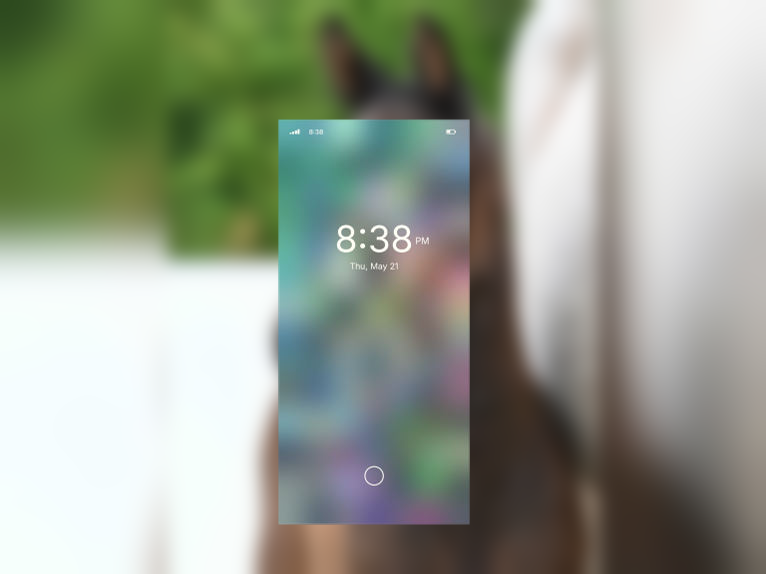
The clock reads 8h38
